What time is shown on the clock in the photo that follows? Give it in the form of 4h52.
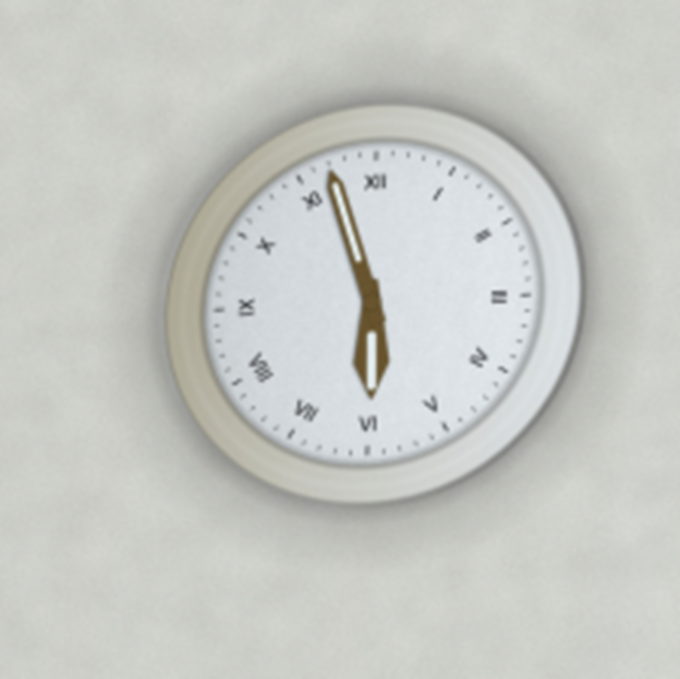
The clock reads 5h57
